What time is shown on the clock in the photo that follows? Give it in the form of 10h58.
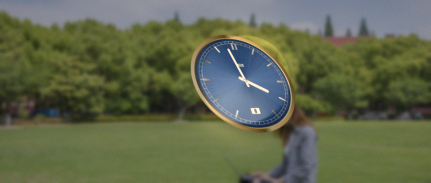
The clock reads 3h58
